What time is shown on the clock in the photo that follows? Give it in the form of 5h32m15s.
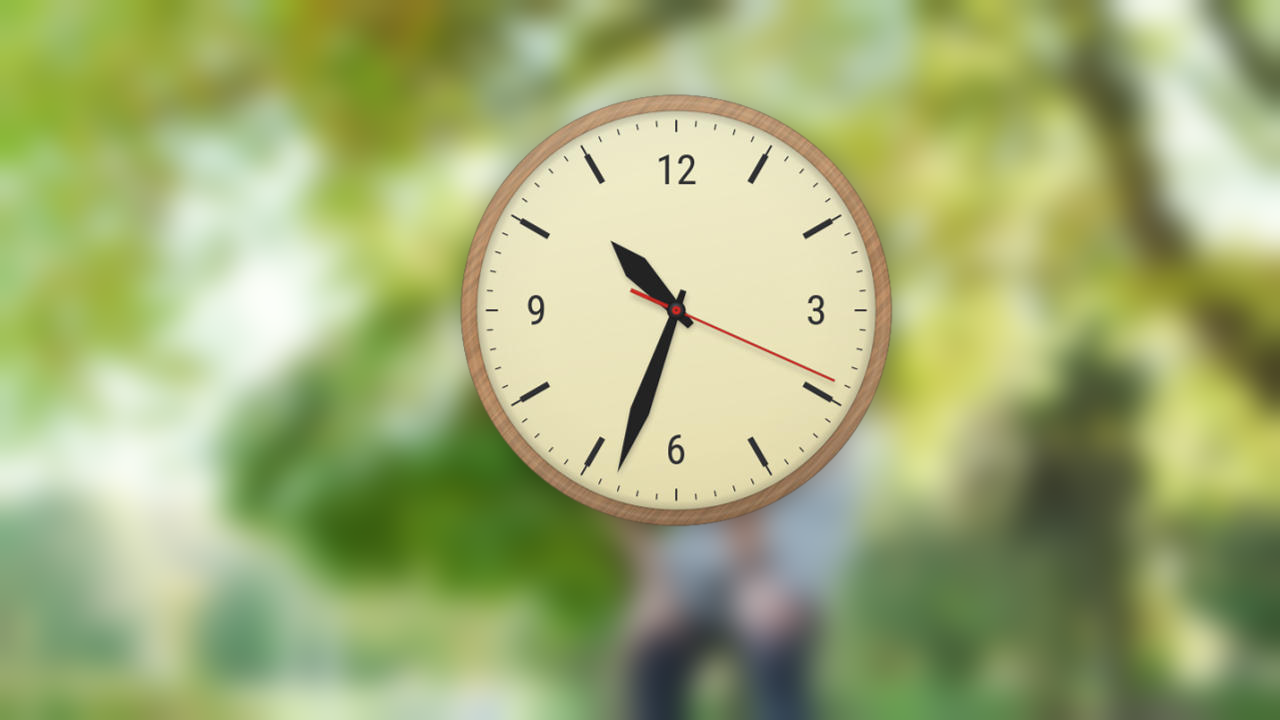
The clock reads 10h33m19s
